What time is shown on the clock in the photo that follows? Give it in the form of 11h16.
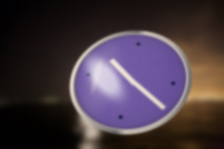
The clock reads 10h21
